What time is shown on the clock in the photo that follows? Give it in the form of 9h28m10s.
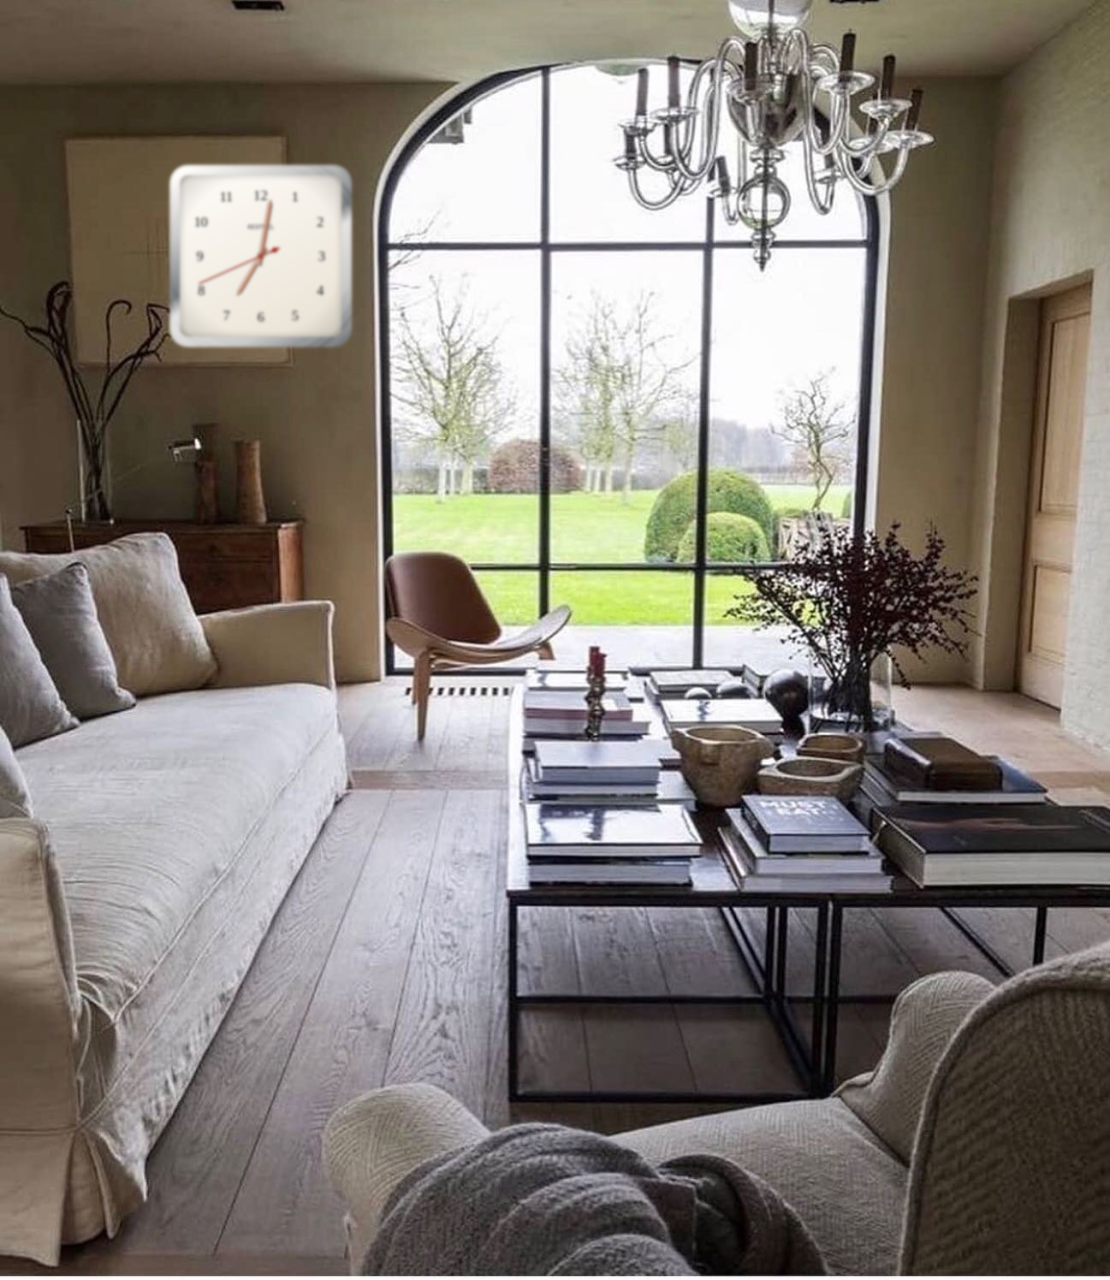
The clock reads 7h01m41s
